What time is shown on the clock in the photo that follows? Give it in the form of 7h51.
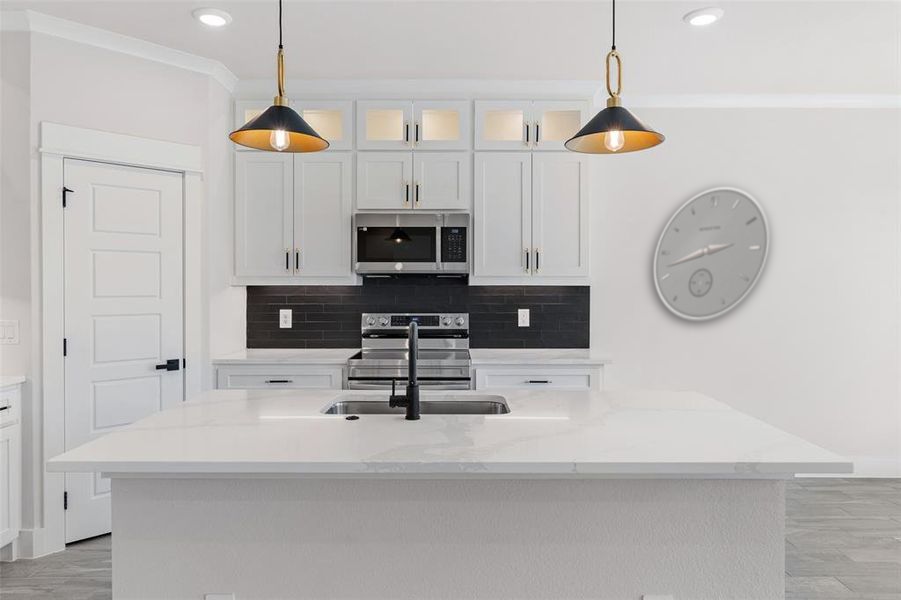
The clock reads 2h42
